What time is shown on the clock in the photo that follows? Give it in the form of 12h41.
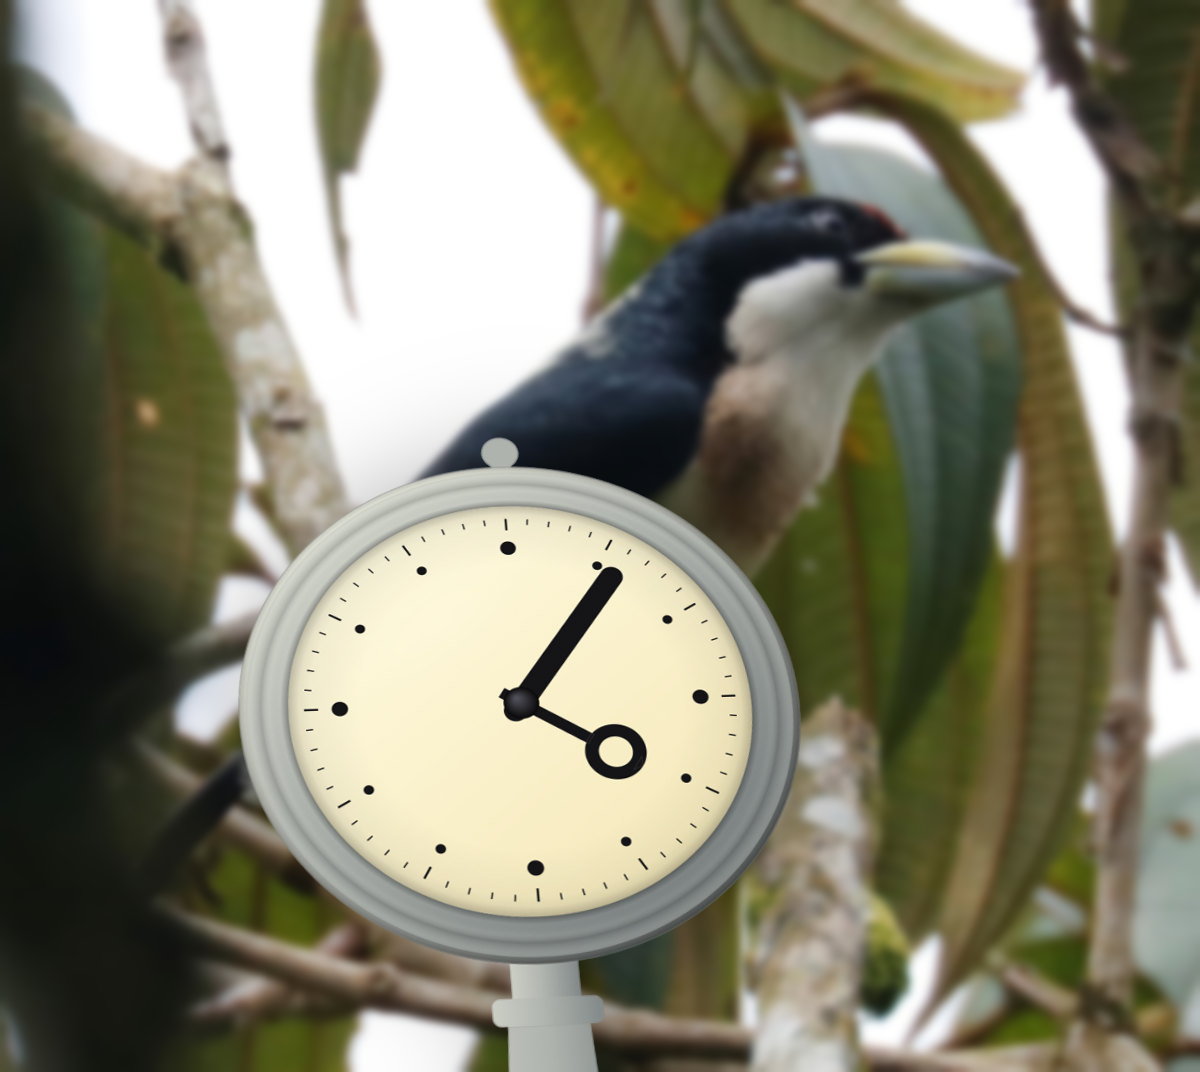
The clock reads 4h06
